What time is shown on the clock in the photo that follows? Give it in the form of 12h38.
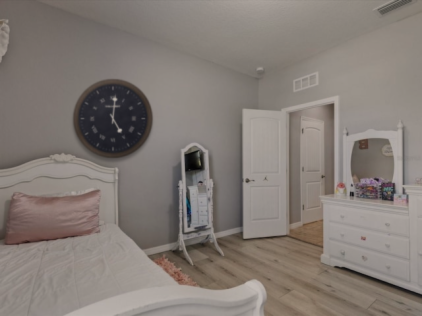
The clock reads 5h01
